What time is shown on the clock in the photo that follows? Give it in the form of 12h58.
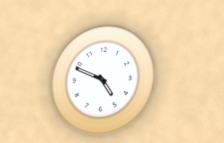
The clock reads 4h49
